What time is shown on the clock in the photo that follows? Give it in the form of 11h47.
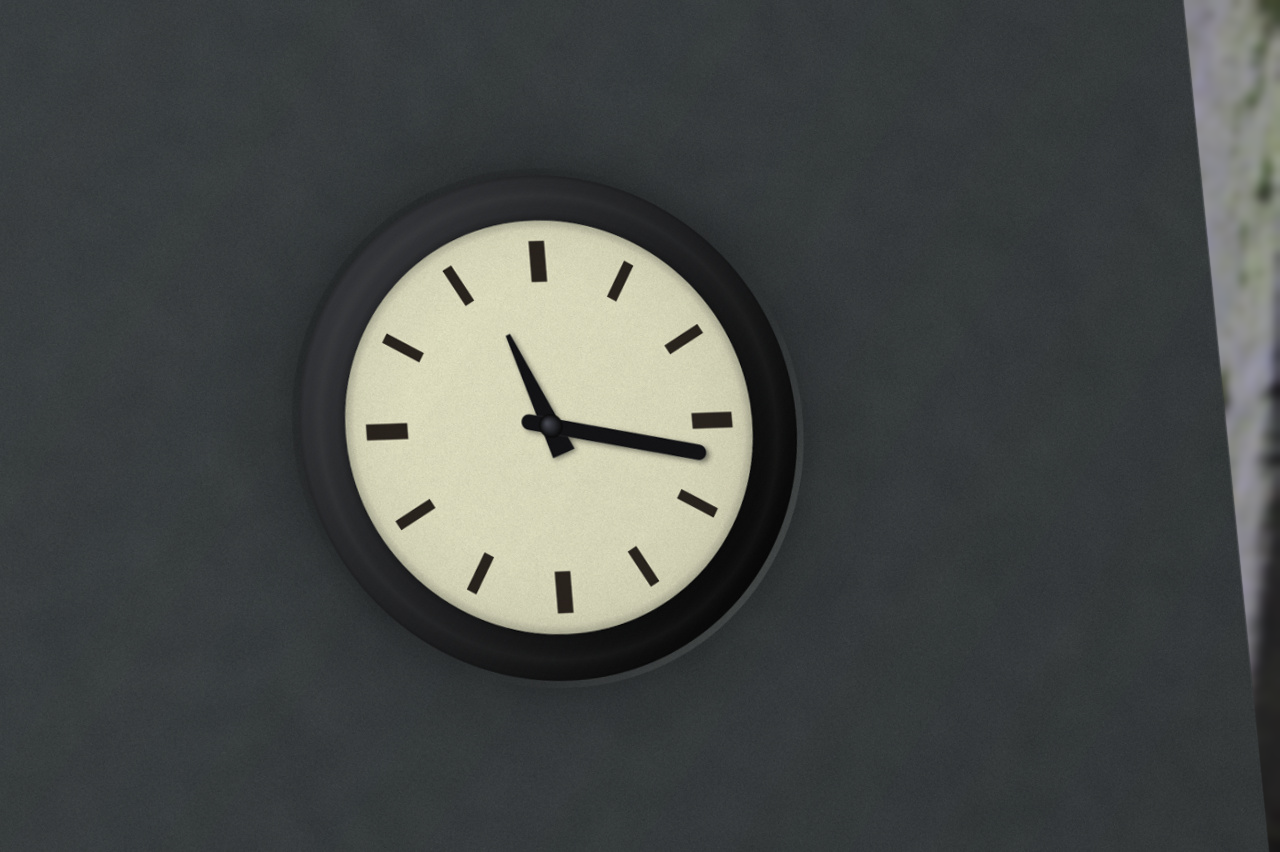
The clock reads 11h17
